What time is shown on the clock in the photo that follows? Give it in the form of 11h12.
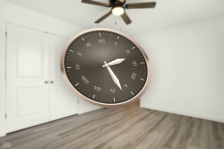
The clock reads 2h27
